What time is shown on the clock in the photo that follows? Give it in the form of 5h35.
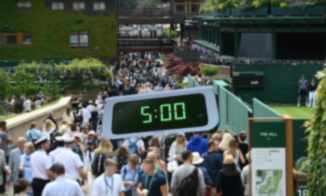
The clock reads 5h00
